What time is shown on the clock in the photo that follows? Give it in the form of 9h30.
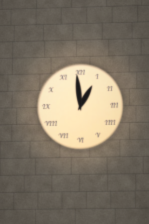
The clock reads 12h59
